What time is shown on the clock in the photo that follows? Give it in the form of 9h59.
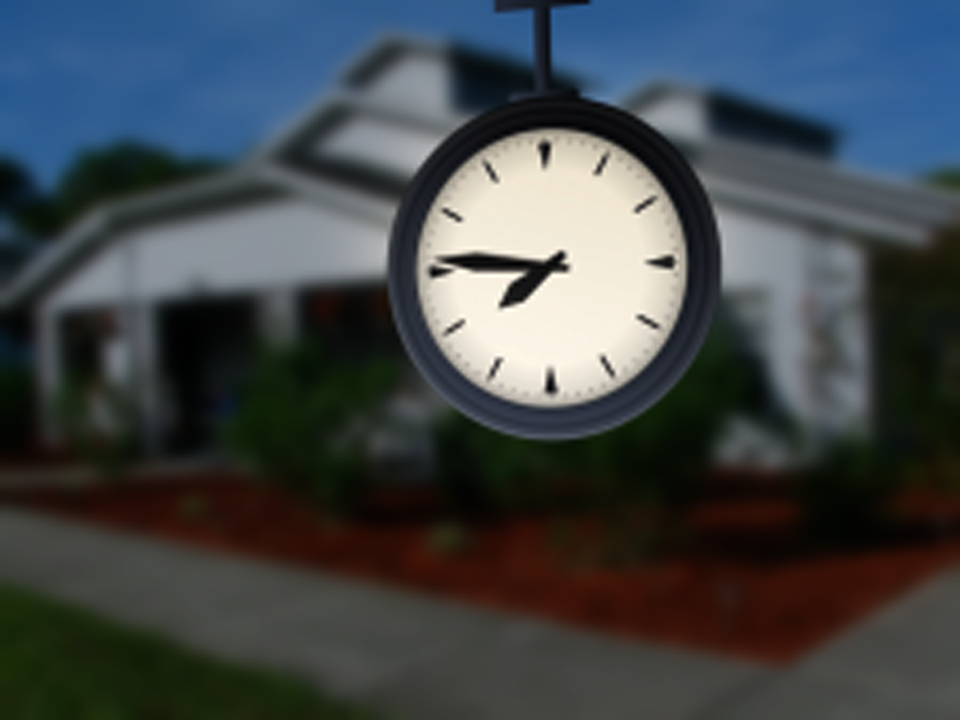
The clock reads 7h46
